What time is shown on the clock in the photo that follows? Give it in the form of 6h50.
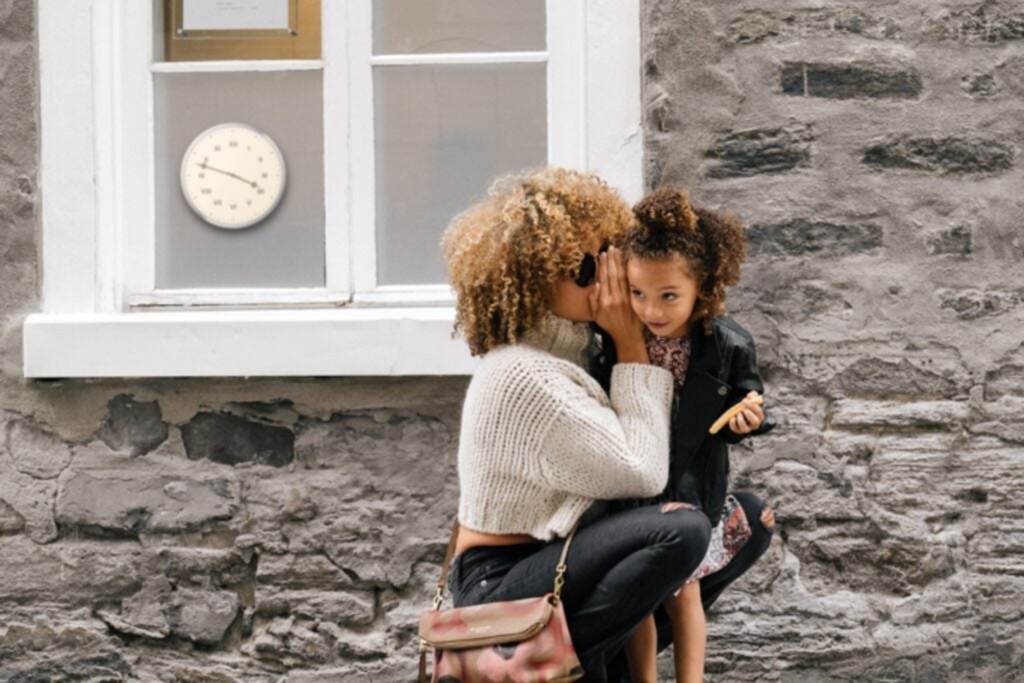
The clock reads 3h48
